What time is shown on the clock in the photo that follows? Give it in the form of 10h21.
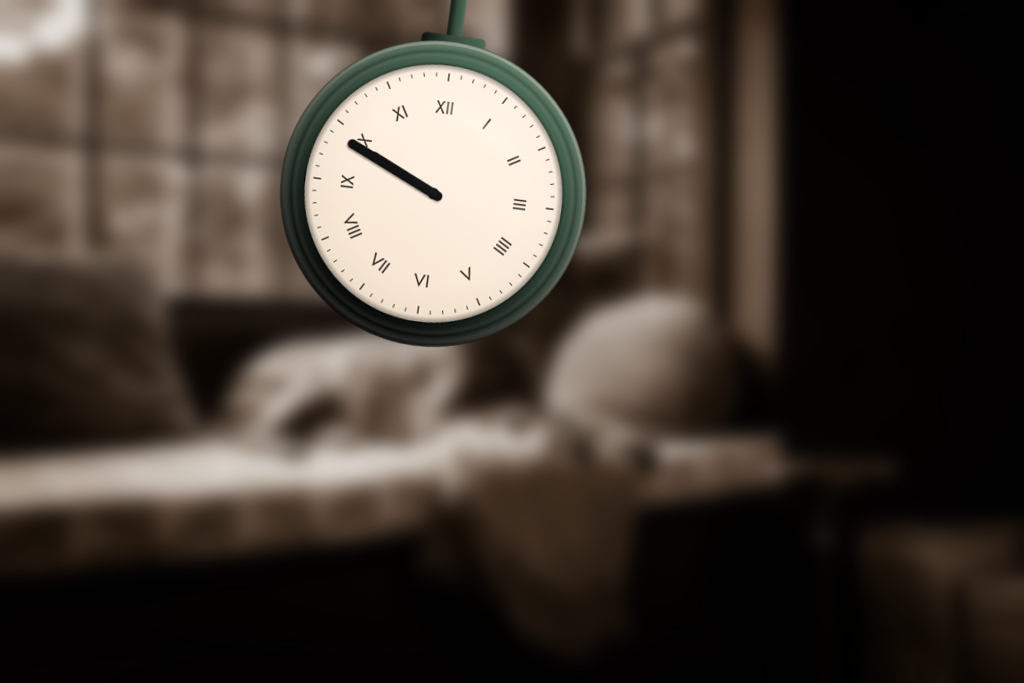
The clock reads 9h49
